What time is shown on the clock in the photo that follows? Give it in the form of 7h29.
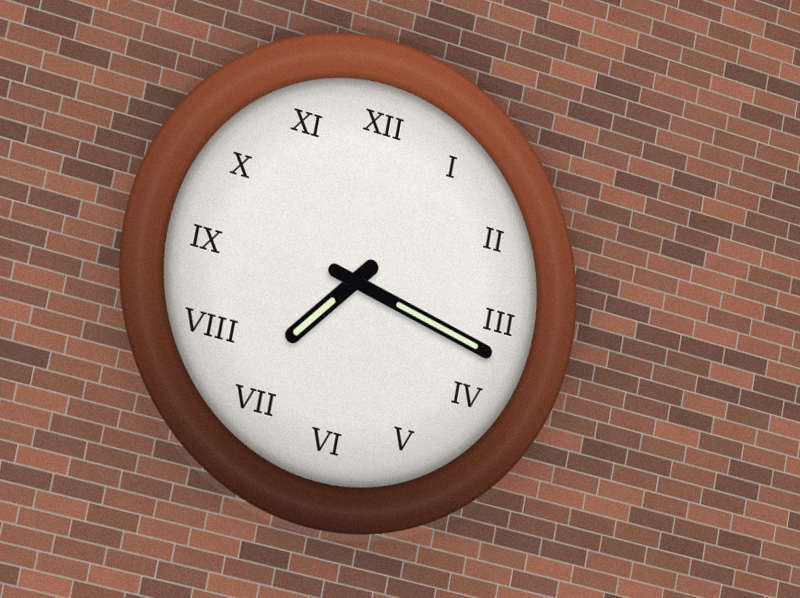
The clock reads 7h17
